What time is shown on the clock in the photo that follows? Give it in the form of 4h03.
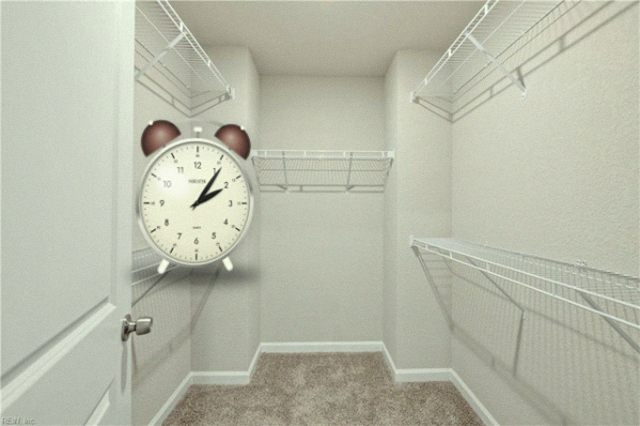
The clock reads 2h06
